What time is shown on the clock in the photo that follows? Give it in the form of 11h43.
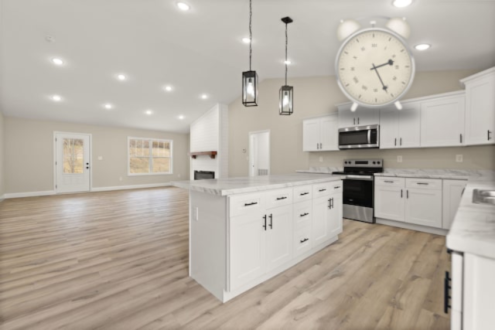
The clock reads 2h26
